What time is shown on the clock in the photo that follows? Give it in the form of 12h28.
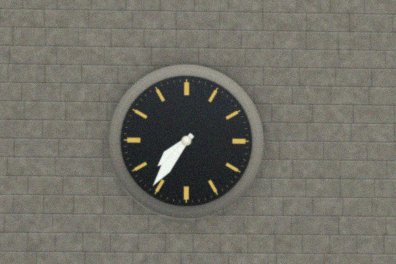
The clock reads 7h36
